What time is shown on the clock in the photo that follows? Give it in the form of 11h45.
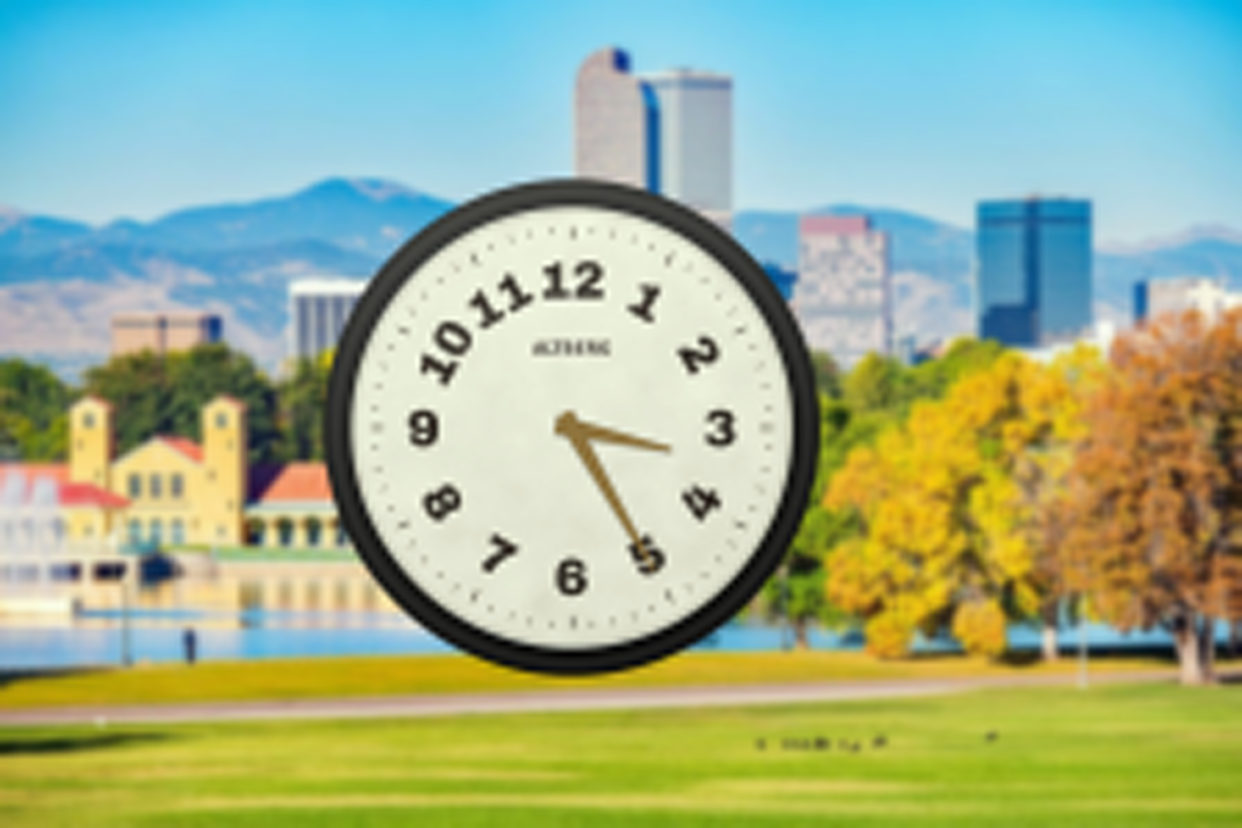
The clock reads 3h25
